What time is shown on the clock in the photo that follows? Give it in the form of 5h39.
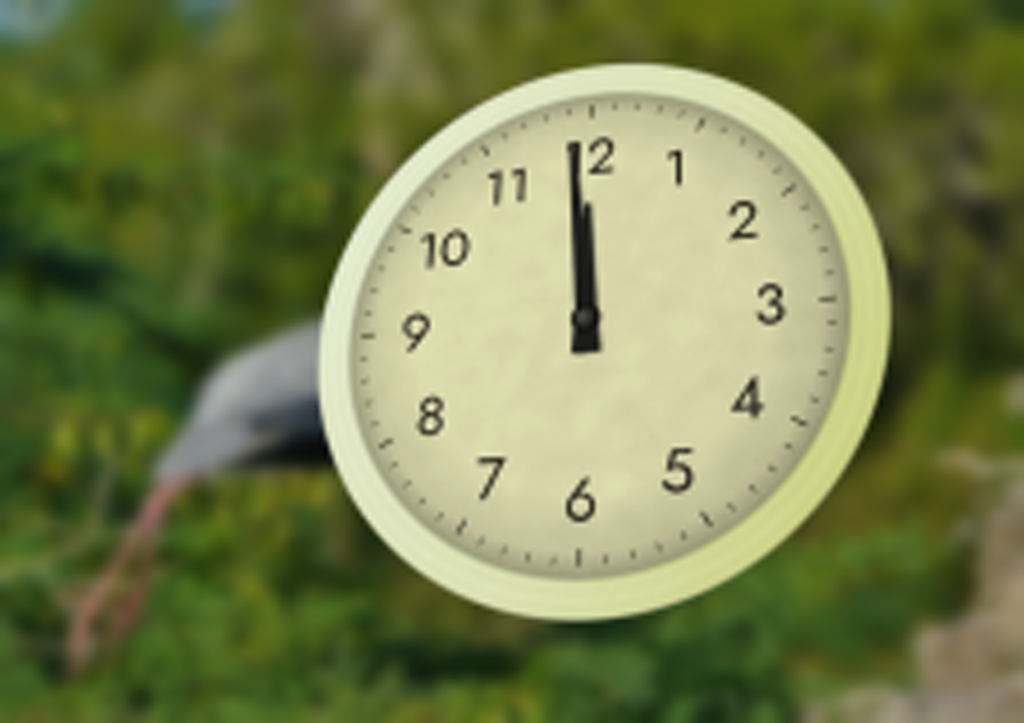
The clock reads 11h59
